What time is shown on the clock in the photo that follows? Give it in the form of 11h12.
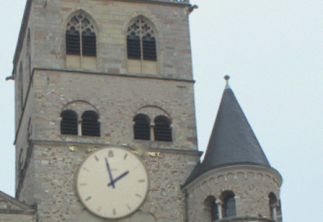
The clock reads 1h58
